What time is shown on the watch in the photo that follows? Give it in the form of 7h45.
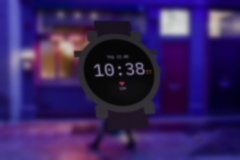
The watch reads 10h38
